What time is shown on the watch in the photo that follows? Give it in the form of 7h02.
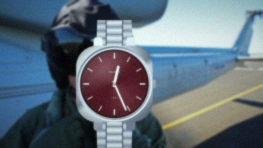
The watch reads 12h26
